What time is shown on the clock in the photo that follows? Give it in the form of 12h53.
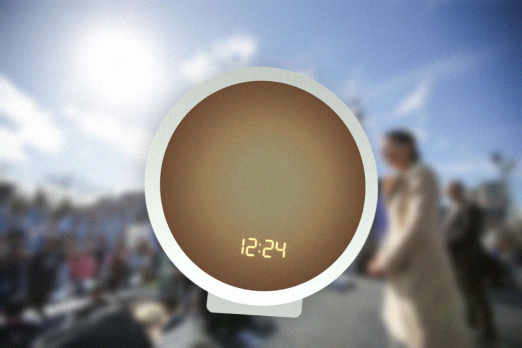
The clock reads 12h24
